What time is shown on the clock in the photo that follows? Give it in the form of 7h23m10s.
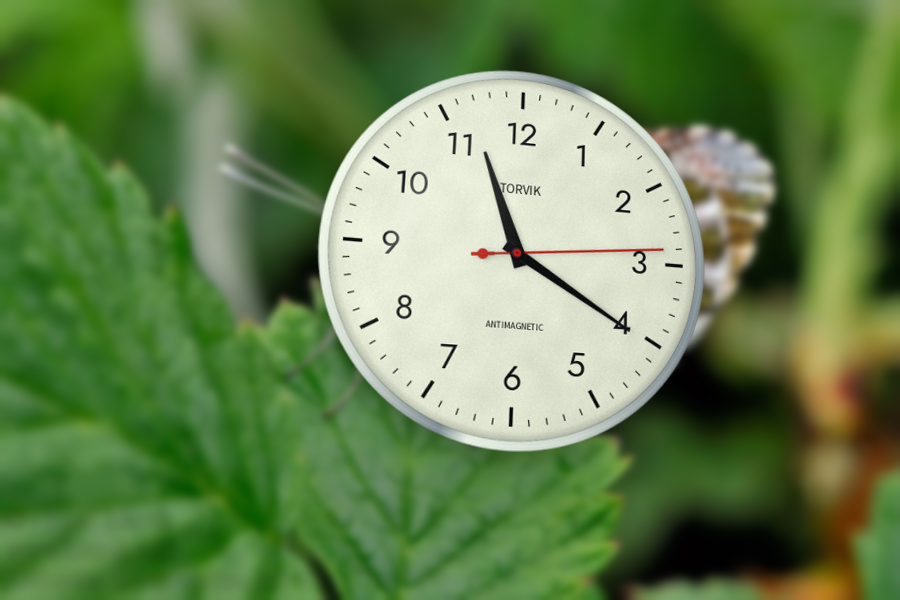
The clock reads 11h20m14s
